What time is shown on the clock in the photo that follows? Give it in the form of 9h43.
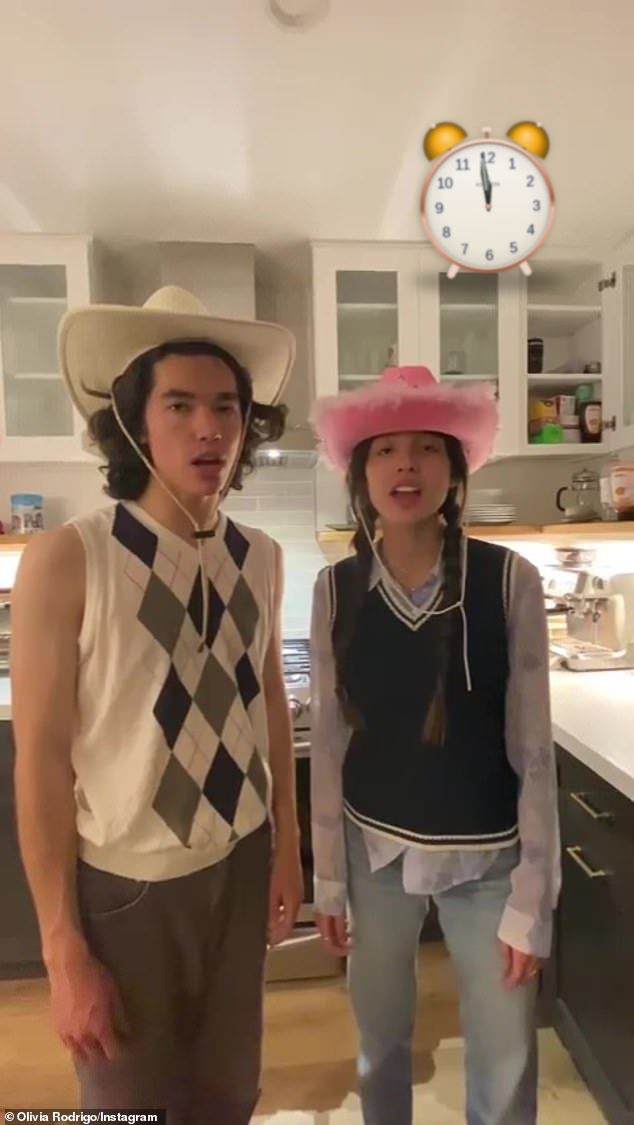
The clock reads 11h59
